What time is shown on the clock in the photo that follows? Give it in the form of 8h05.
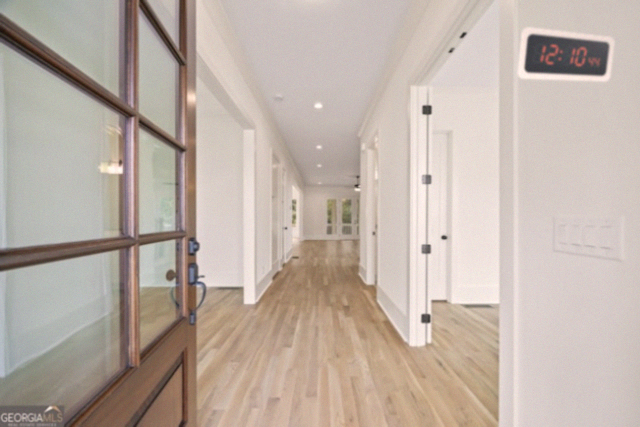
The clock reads 12h10
